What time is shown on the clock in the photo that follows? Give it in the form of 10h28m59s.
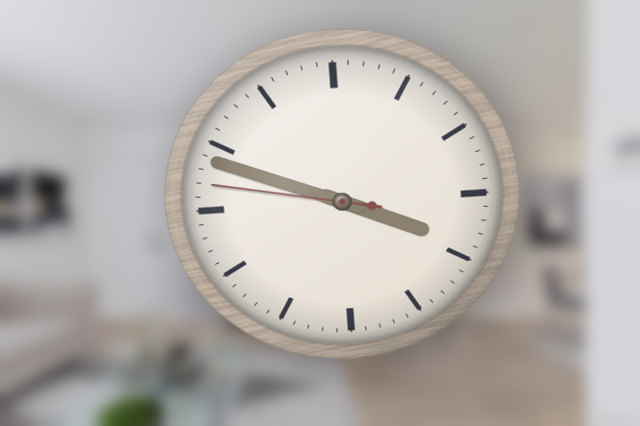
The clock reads 3h48m47s
